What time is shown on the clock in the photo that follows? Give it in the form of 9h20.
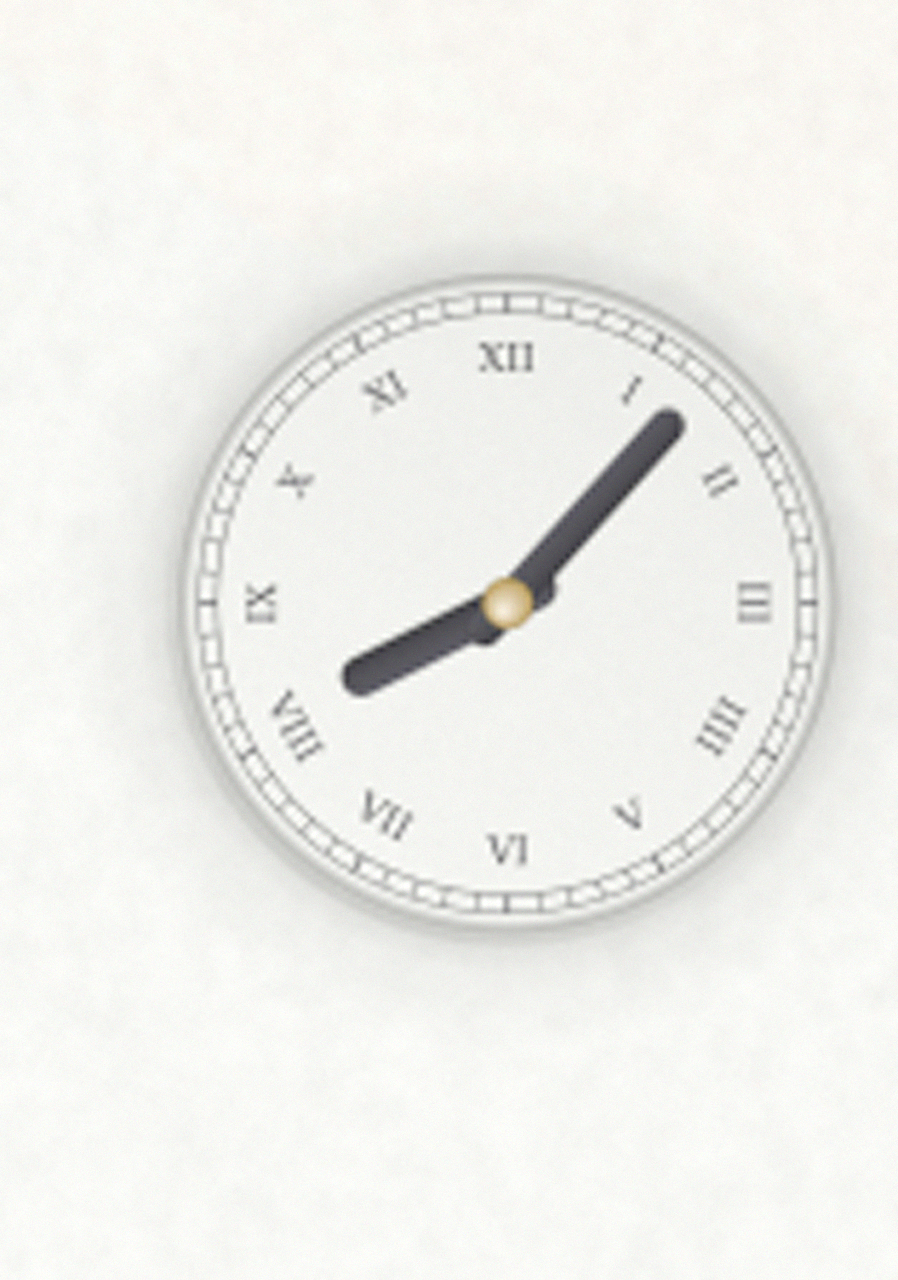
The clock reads 8h07
